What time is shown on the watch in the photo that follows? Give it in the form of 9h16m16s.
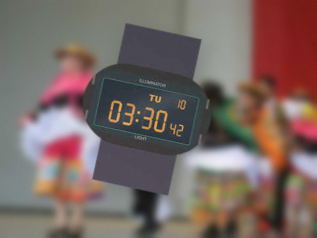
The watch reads 3h30m42s
